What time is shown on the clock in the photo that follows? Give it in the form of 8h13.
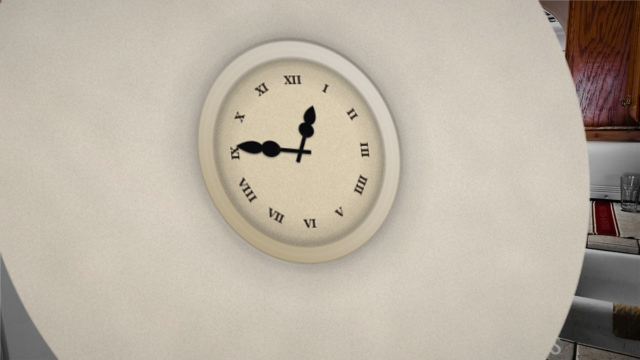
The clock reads 12h46
